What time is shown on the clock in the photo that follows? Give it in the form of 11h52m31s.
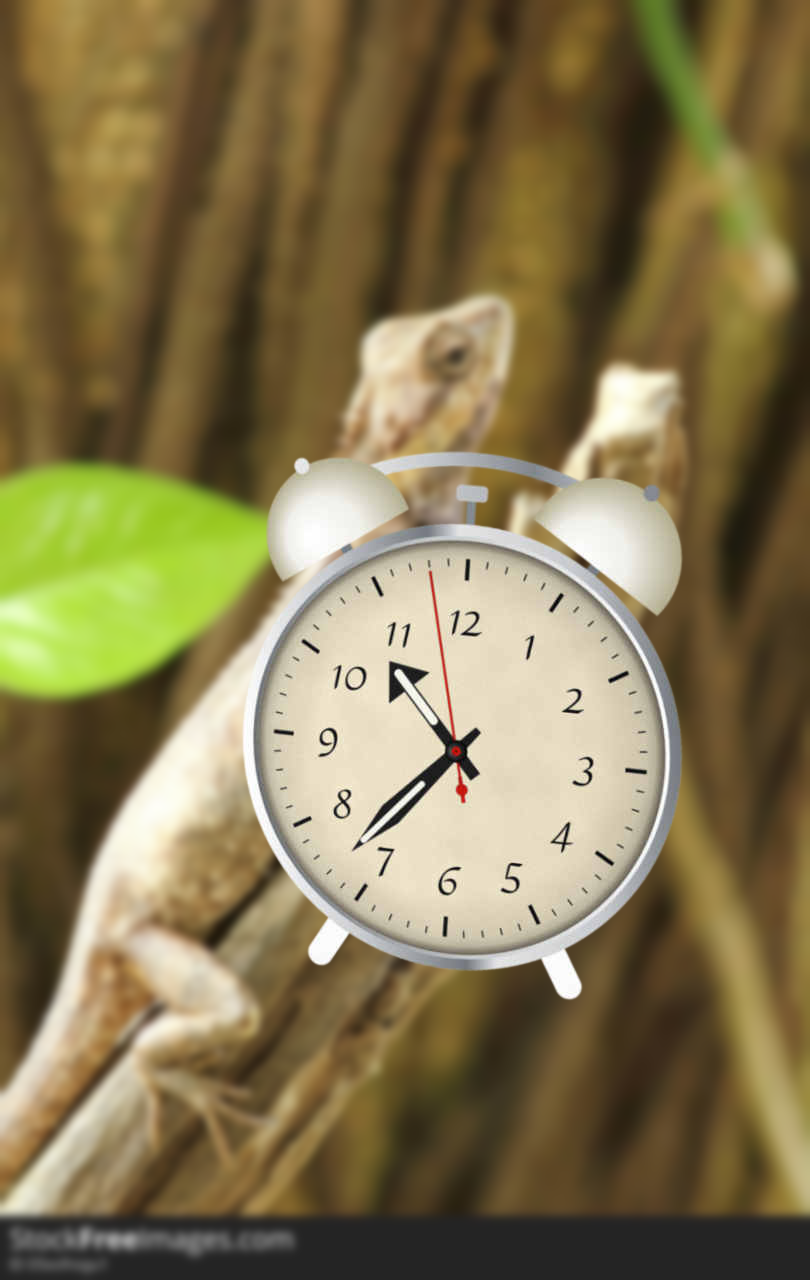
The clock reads 10h36m58s
